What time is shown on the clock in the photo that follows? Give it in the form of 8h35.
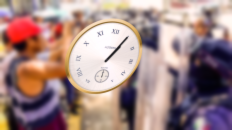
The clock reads 1h05
